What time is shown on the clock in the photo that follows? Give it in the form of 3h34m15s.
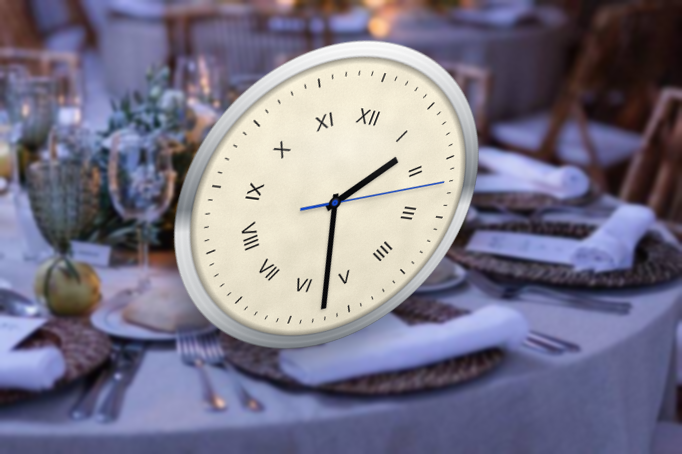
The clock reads 1h27m12s
